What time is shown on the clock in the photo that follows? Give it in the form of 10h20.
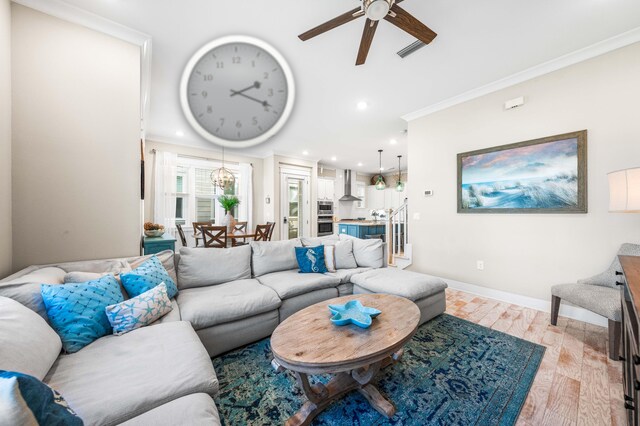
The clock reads 2h19
